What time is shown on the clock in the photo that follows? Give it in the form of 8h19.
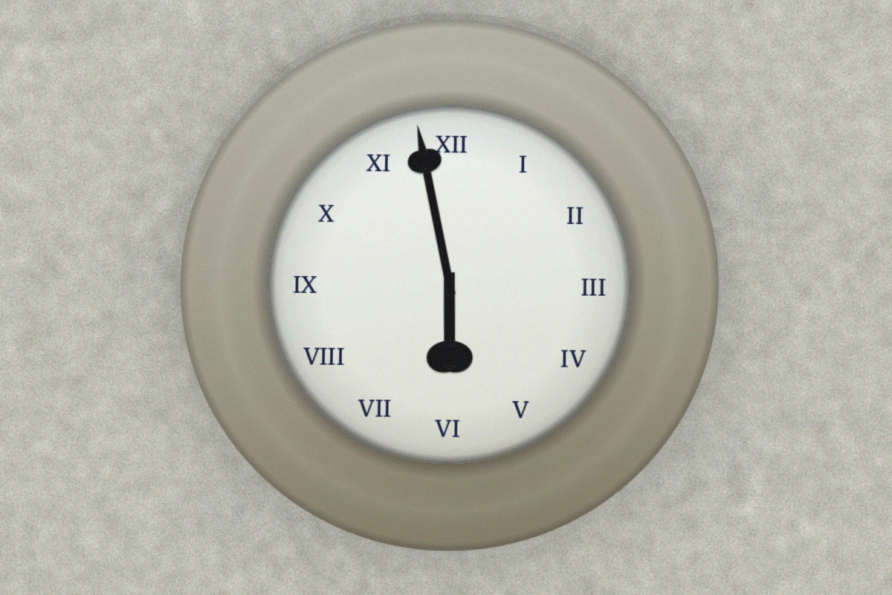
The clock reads 5h58
